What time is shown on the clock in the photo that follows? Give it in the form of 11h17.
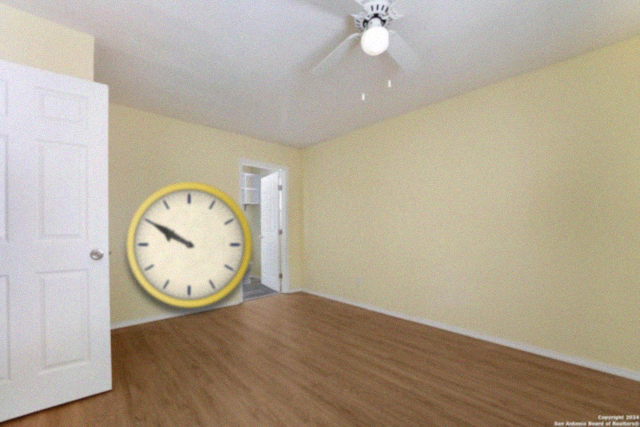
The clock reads 9h50
